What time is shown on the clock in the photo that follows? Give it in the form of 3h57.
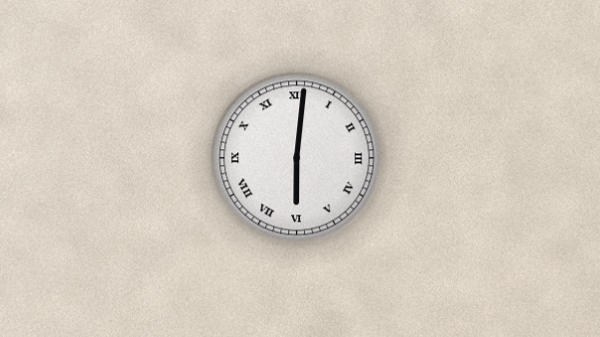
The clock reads 6h01
